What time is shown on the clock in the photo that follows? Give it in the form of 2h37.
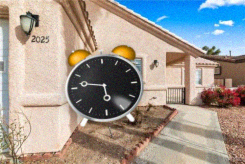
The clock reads 5h47
